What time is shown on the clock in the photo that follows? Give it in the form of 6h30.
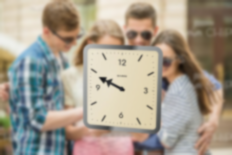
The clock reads 9h49
